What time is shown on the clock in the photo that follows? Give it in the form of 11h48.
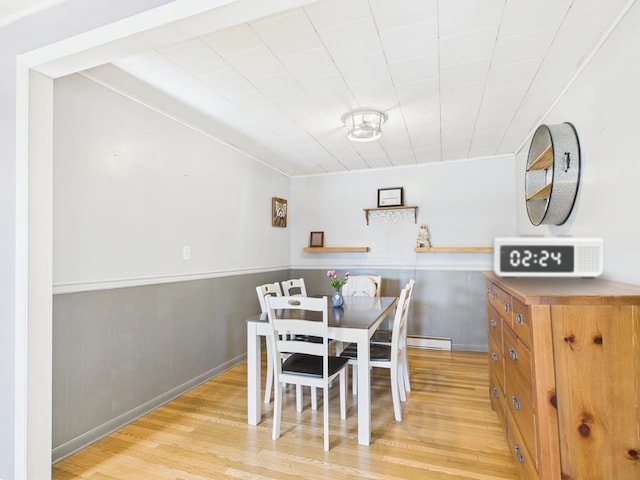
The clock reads 2h24
